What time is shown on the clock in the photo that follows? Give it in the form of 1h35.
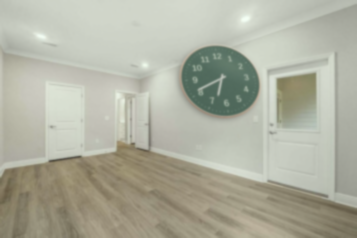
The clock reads 6h41
